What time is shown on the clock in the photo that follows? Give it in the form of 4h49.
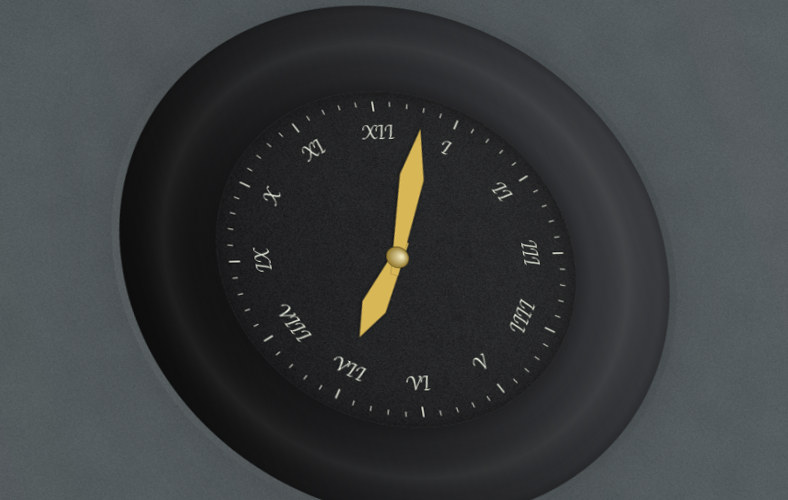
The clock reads 7h03
